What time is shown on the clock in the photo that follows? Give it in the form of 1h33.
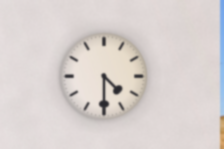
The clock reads 4h30
